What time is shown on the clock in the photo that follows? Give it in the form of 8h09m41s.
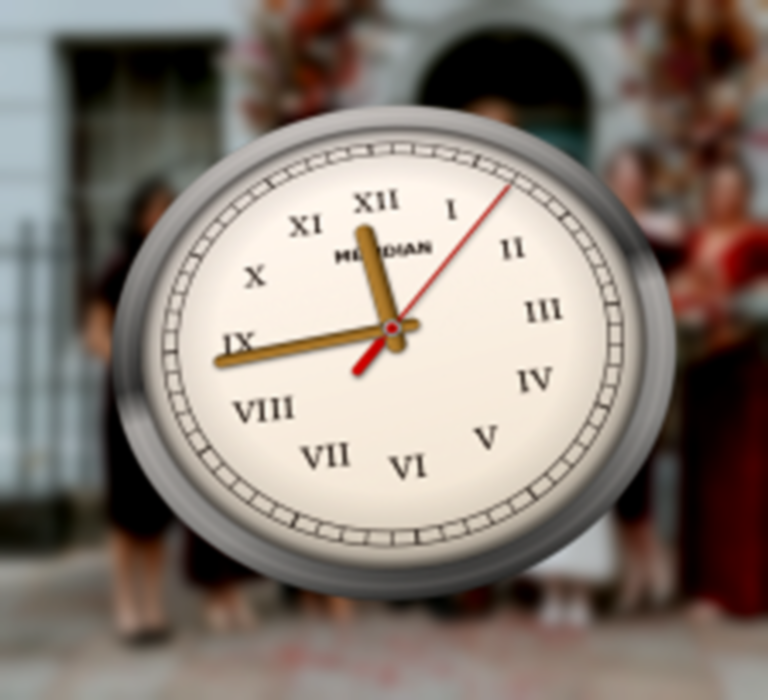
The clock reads 11h44m07s
